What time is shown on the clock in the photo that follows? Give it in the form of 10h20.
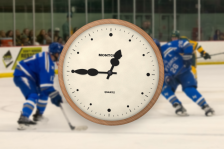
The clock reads 12h45
